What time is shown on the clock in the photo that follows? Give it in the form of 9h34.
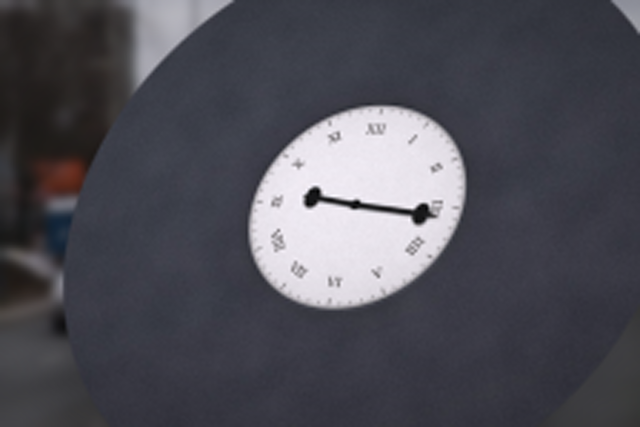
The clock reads 9h16
